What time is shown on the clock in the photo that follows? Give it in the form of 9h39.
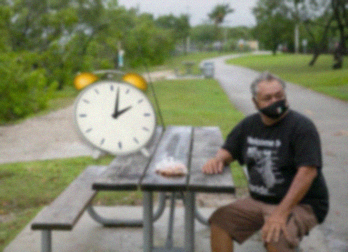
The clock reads 2h02
